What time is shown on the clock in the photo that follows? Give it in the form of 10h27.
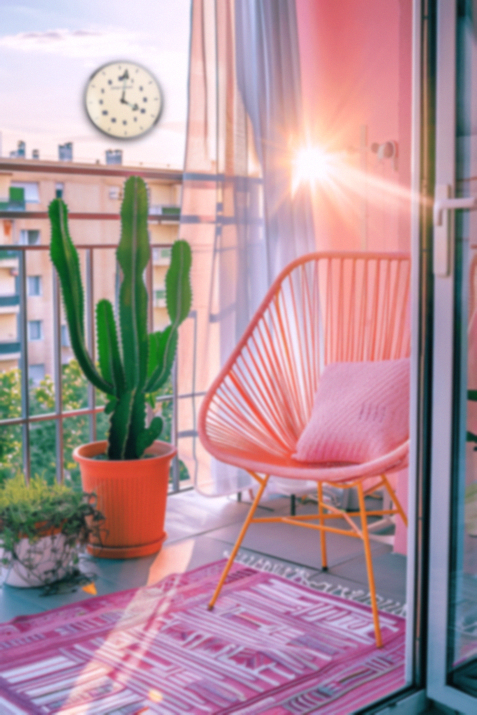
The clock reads 4h02
